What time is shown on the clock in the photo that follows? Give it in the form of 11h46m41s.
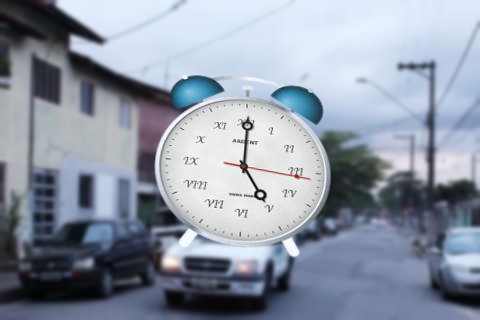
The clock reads 5h00m16s
